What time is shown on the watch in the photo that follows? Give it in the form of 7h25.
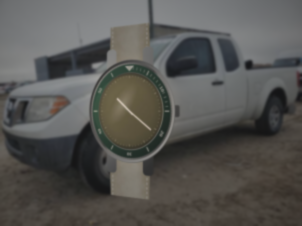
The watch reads 10h21
